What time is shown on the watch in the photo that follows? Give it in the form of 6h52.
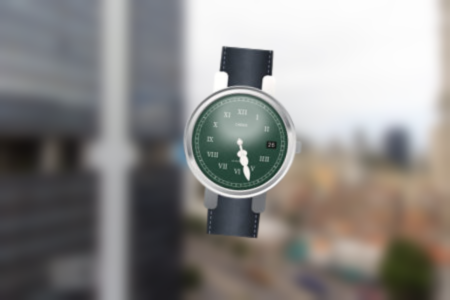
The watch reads 5h27
